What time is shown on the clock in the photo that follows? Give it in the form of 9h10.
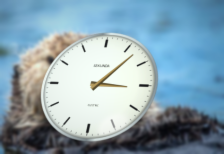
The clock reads 3h07
